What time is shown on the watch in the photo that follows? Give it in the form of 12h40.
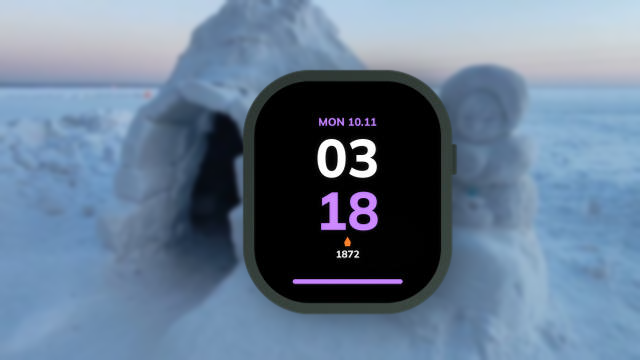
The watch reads 3h18
